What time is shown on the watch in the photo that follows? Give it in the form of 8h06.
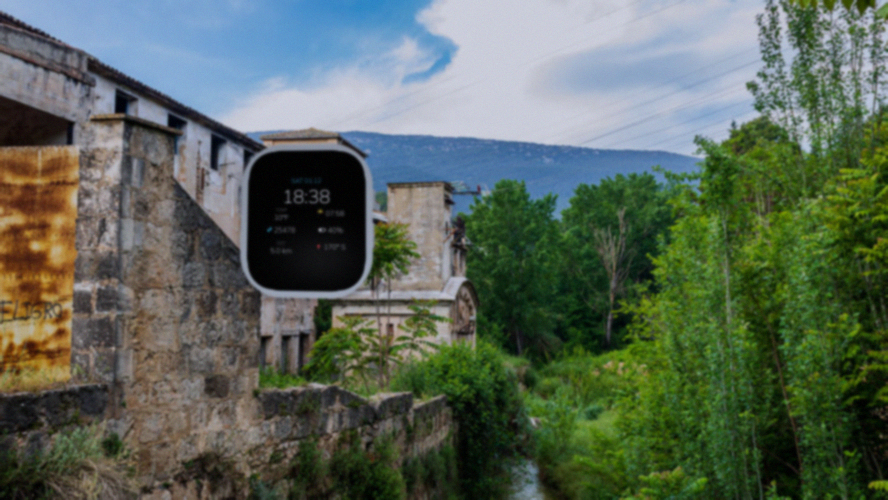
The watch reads 18h38
